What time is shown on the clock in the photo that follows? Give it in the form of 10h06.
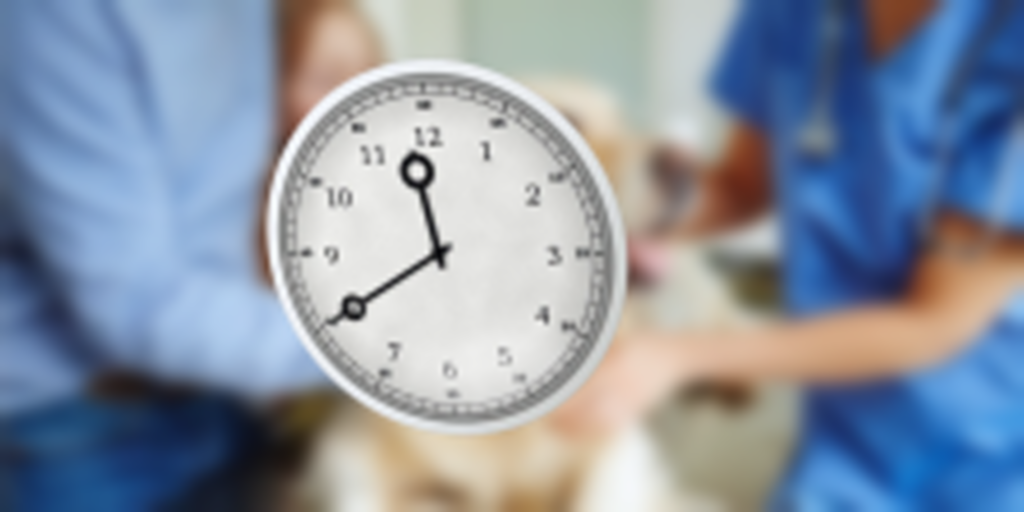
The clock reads 11h40
